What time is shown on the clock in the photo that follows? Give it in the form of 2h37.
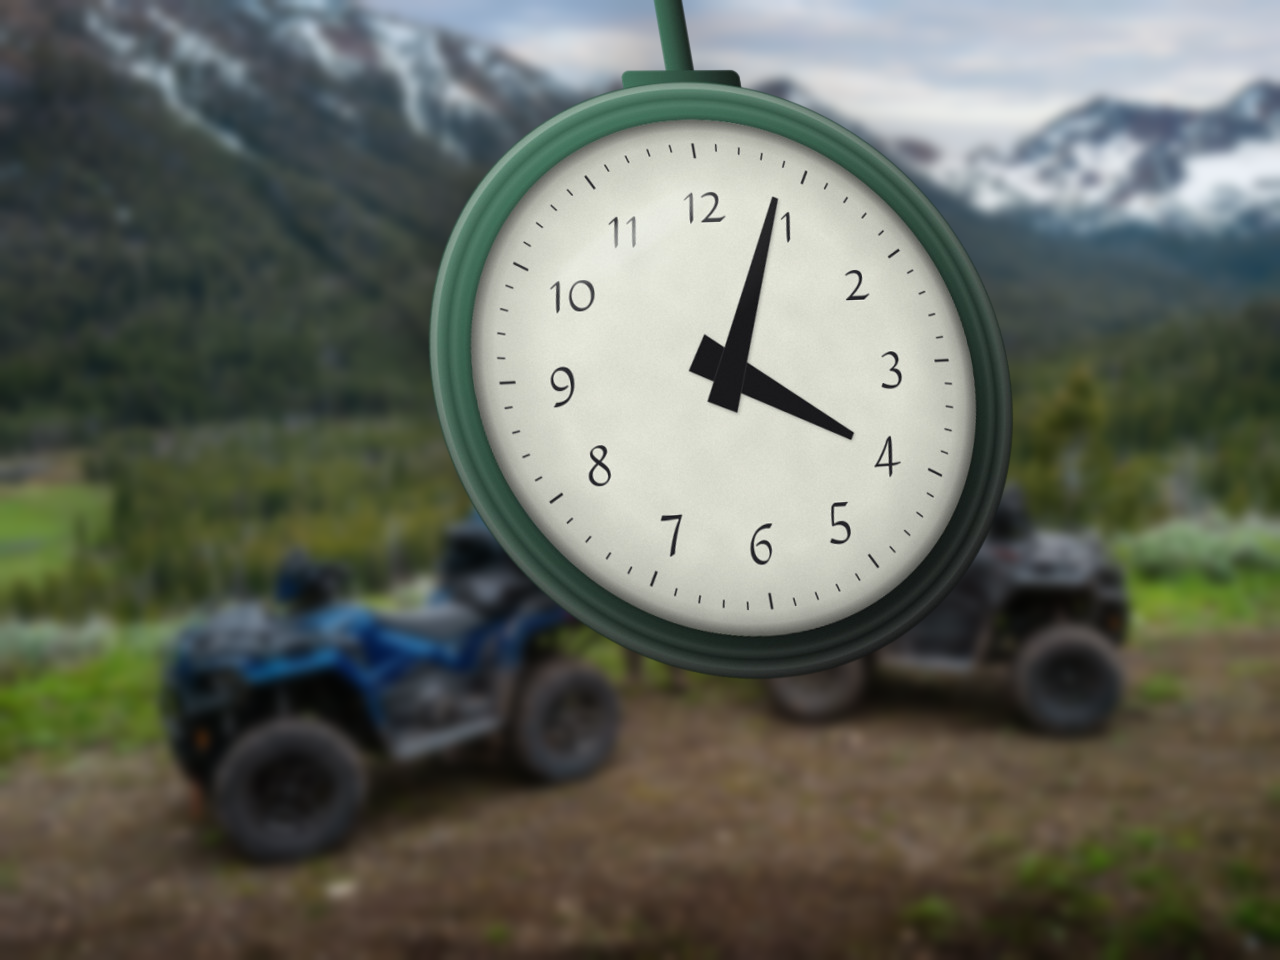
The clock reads 4h04
